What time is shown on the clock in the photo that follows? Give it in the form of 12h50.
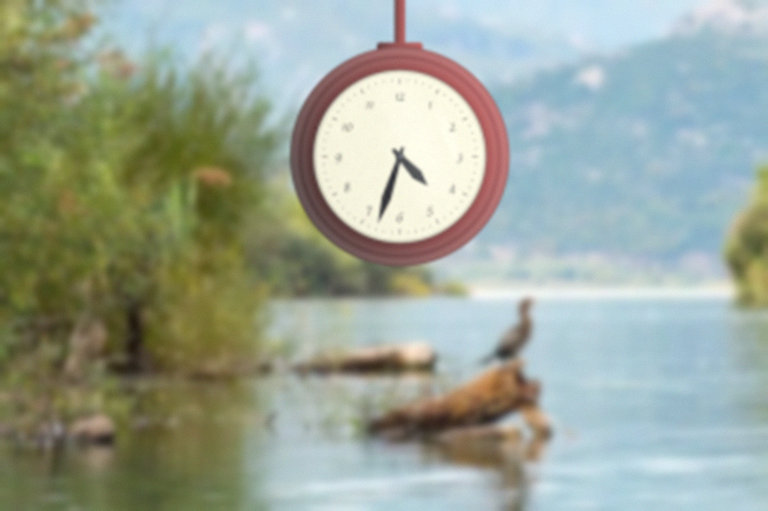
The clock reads 4h33
